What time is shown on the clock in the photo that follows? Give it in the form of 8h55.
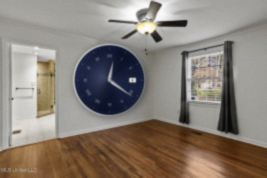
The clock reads 12h21
